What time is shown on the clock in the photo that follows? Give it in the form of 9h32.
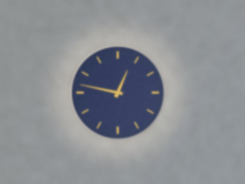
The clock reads 12h47
